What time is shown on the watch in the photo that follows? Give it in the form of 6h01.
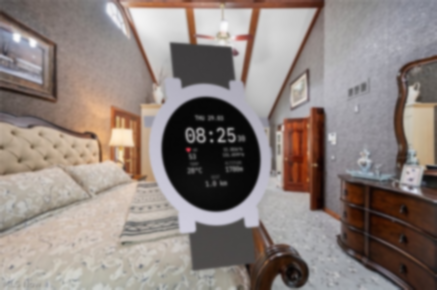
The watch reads 8h25
